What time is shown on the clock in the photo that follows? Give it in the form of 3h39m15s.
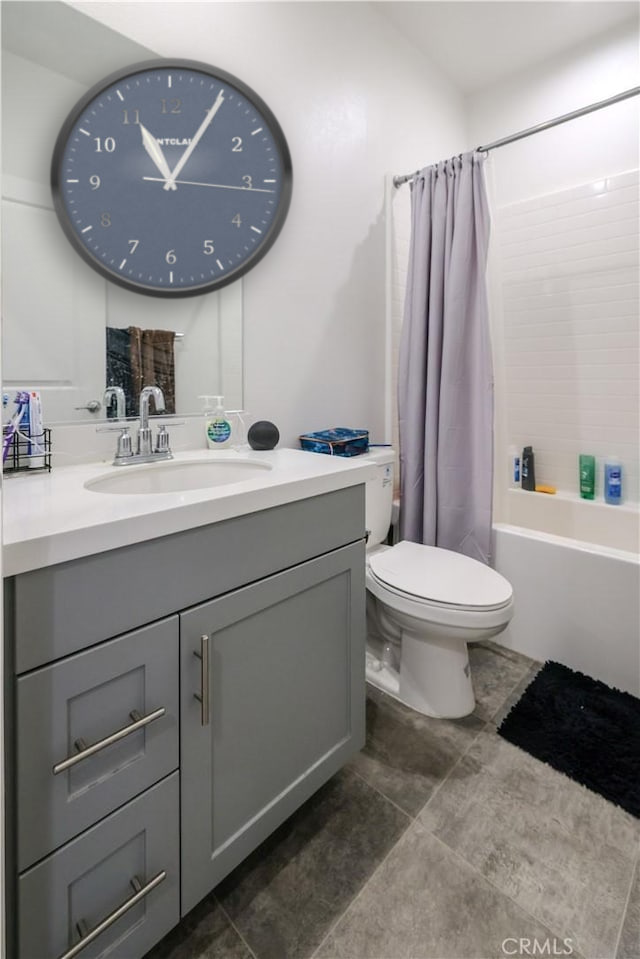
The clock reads 11h05m16s
